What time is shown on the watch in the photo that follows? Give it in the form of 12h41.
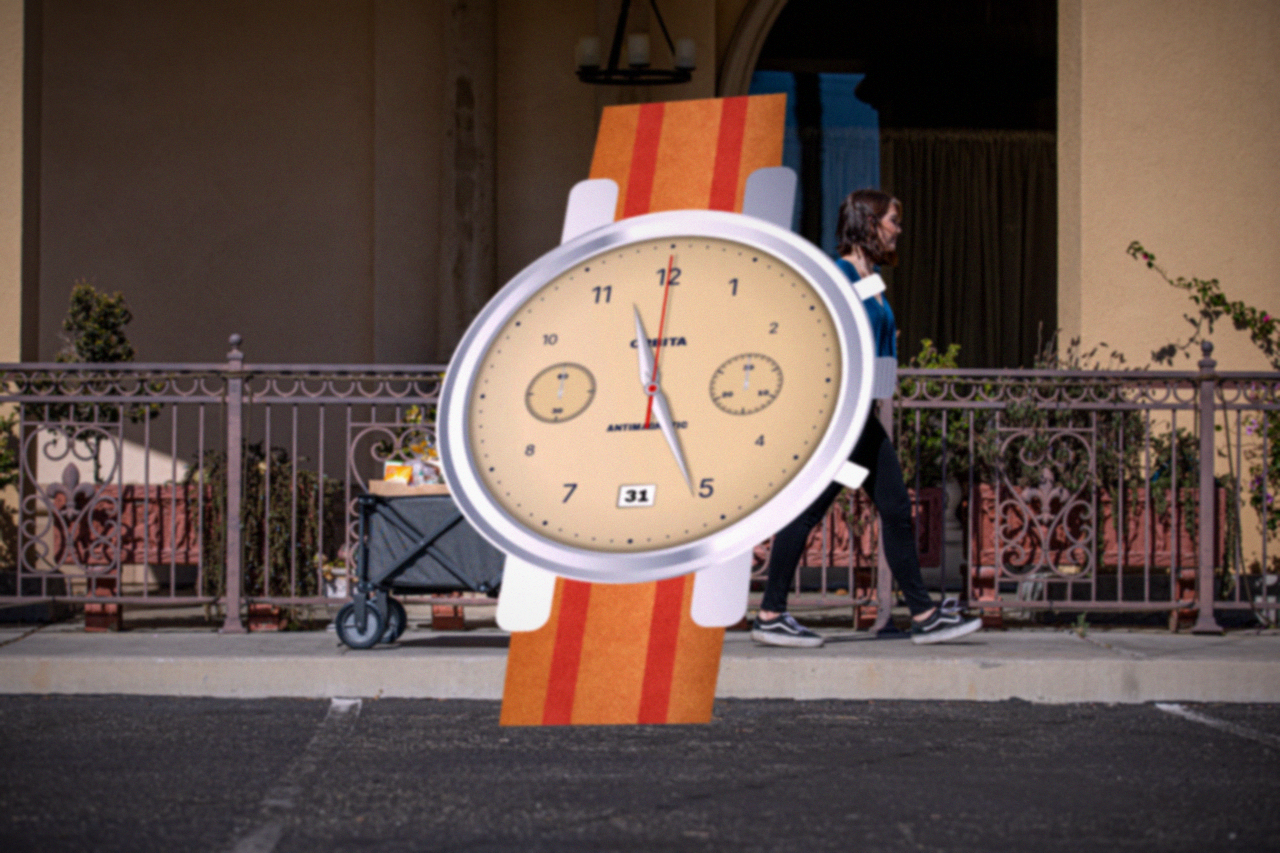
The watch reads 11h26
